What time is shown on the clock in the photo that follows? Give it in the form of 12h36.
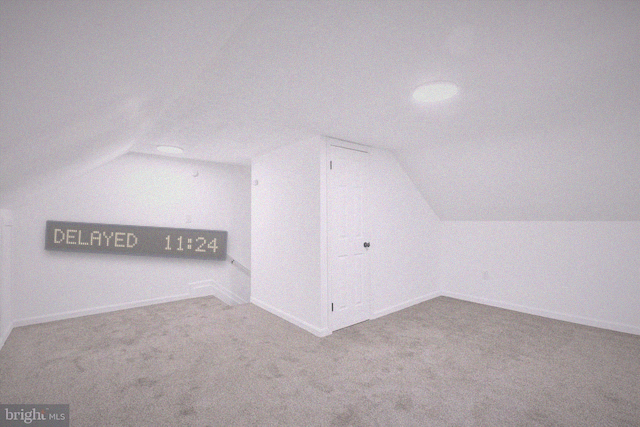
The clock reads 11h24
